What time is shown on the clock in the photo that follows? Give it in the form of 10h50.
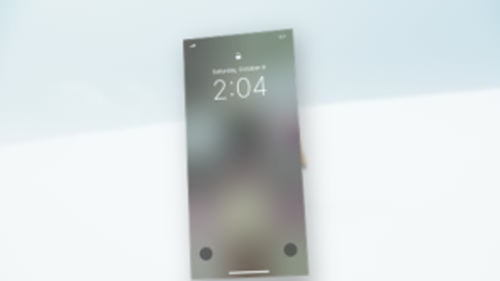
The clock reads 2h04
